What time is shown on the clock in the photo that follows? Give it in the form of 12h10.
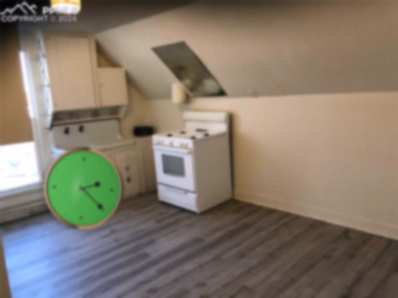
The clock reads 2h22
